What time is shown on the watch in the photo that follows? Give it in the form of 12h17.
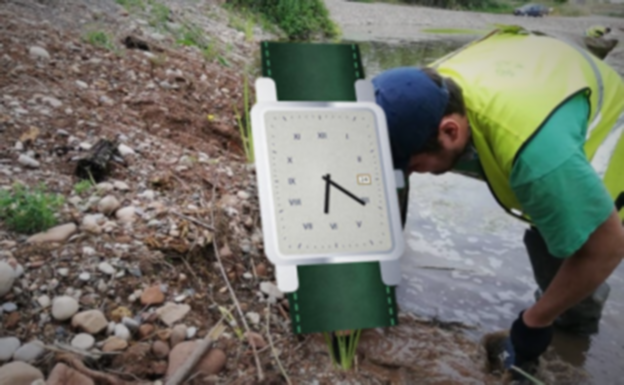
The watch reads 6h21
